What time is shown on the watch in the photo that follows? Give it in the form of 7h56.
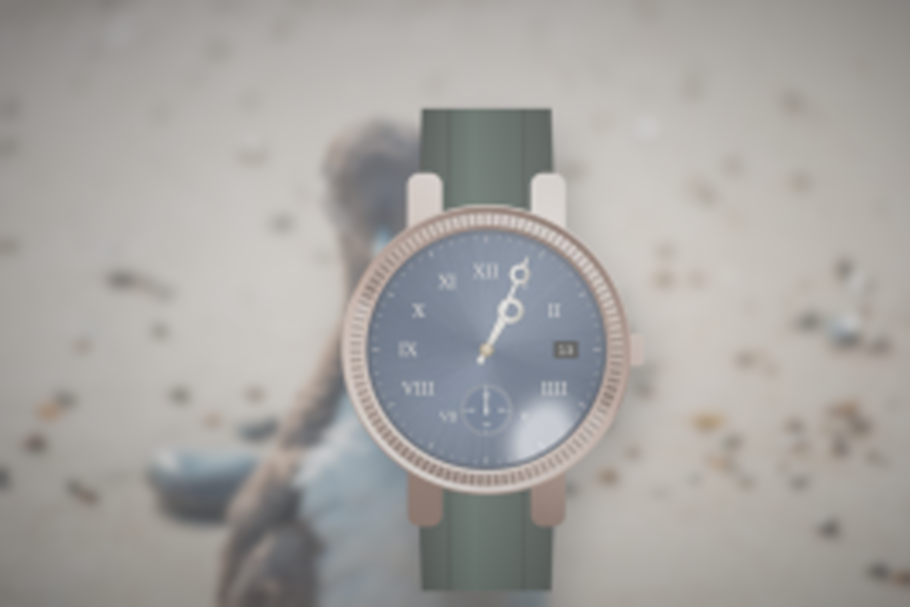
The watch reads 1h04
